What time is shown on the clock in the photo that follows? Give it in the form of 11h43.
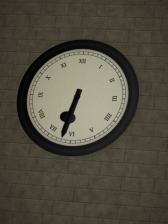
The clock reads 6h32
